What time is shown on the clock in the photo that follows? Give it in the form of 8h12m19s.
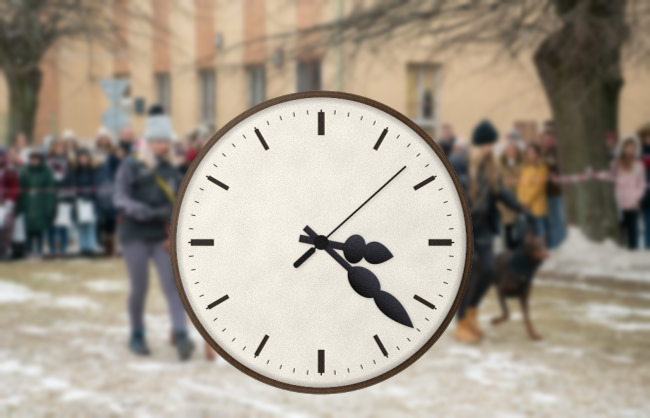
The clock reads 3h22m08s
